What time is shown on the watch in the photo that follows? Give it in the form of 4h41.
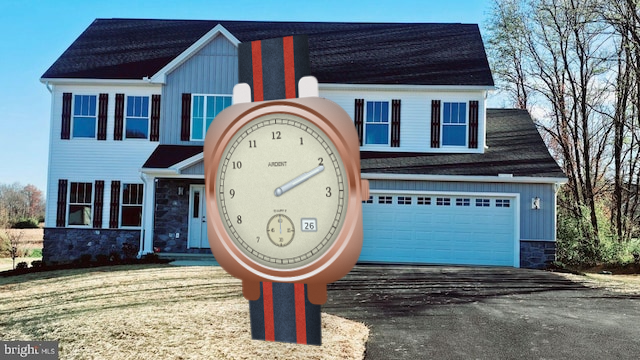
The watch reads 2h11
